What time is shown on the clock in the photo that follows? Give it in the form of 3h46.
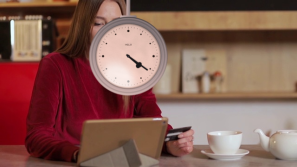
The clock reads 4h21
